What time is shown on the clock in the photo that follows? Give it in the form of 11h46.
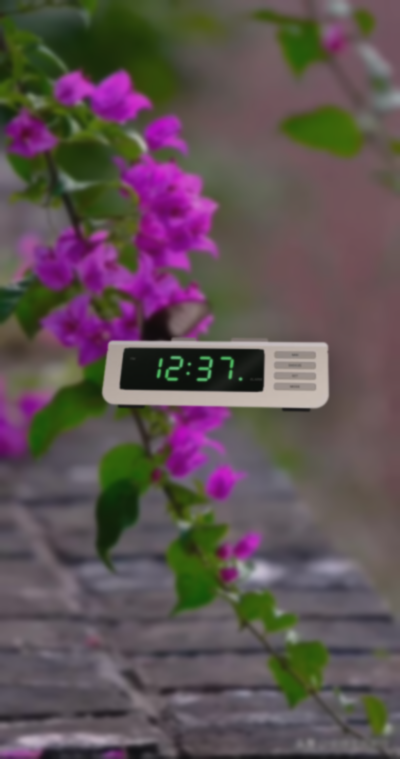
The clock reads 12h37
